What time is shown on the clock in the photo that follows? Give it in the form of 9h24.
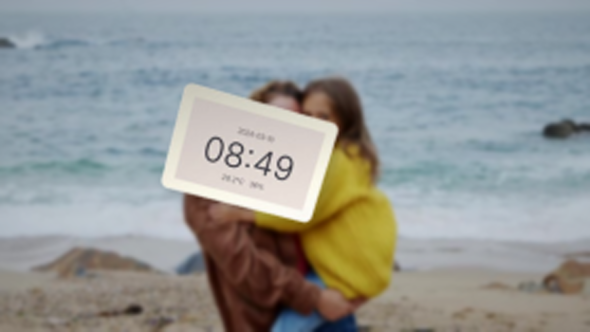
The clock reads 8h49
